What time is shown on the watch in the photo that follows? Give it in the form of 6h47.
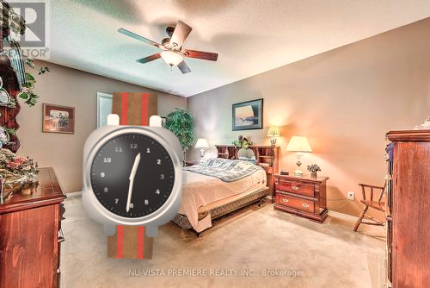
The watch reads 12h31
